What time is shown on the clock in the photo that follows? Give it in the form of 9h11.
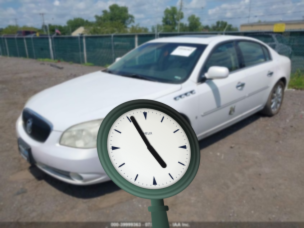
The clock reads 4h56
